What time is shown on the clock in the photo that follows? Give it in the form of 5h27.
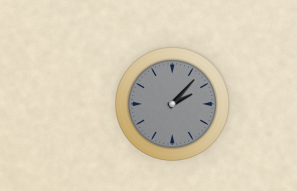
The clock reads 2h07
